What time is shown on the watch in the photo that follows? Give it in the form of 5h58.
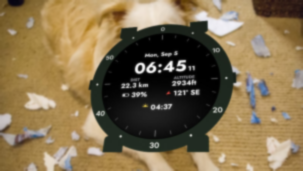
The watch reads 6h45
